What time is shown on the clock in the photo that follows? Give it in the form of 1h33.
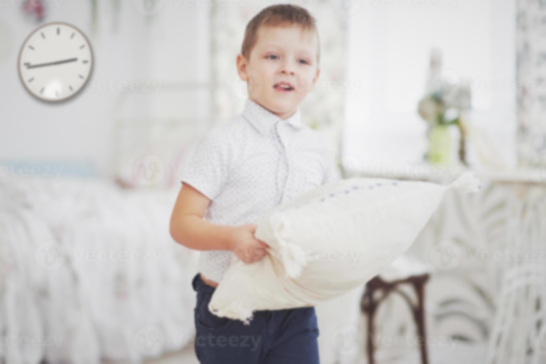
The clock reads 2h44
